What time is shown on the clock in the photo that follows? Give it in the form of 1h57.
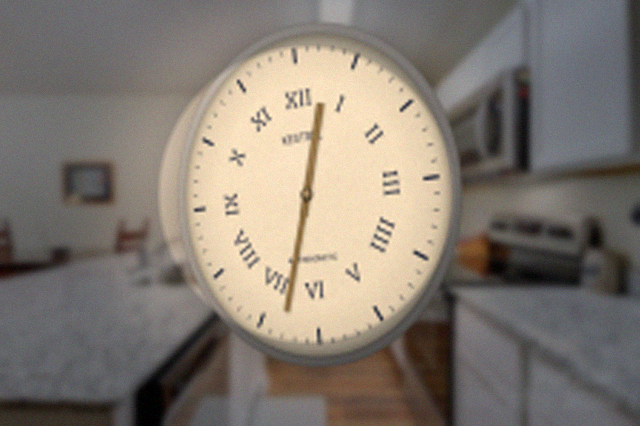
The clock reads 12h33
